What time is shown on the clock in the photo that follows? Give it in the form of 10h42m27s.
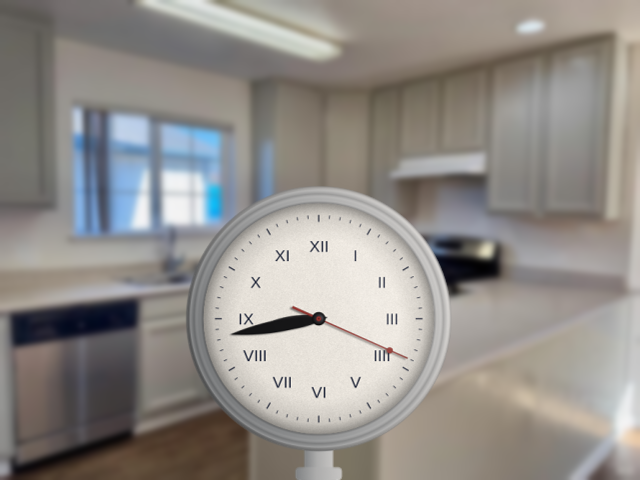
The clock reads 8h43m19s
